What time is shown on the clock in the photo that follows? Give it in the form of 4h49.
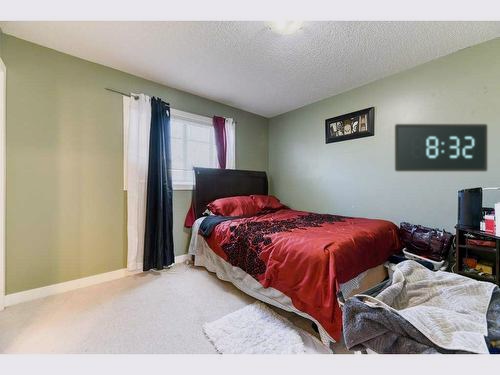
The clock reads 8h32
